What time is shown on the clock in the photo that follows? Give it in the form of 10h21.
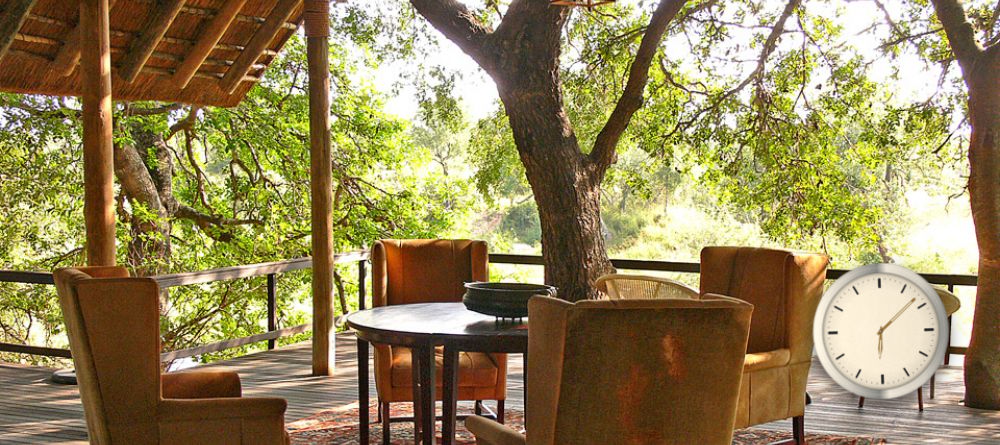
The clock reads 6h08
